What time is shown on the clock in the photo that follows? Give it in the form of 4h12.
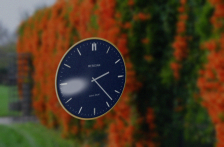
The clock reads 2h23
